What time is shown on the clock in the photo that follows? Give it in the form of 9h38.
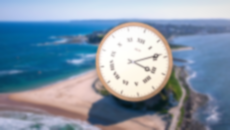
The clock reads 3h09
